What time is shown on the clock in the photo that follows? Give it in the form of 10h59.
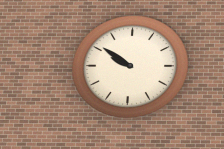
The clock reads 9h51
